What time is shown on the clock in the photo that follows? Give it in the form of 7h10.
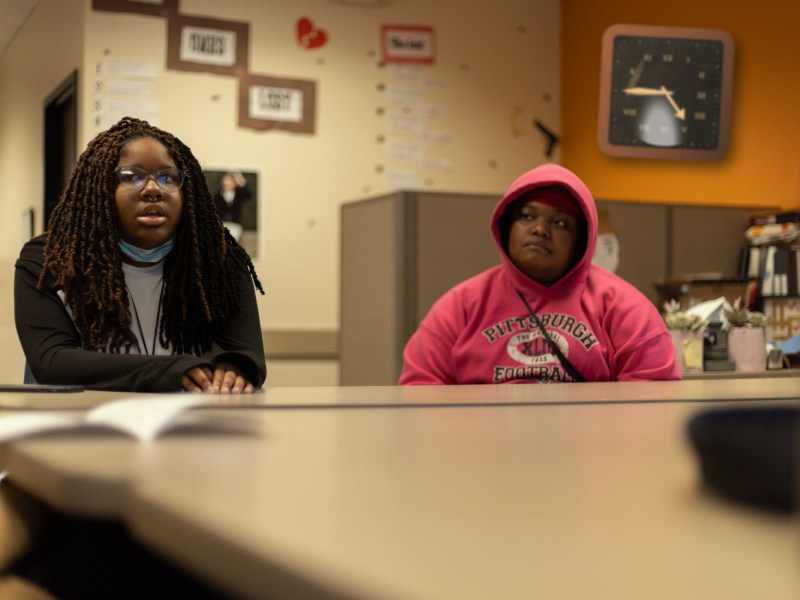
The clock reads 4h45
